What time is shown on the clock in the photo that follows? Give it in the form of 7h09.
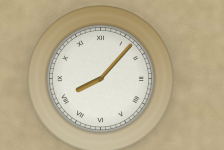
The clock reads 8h07
